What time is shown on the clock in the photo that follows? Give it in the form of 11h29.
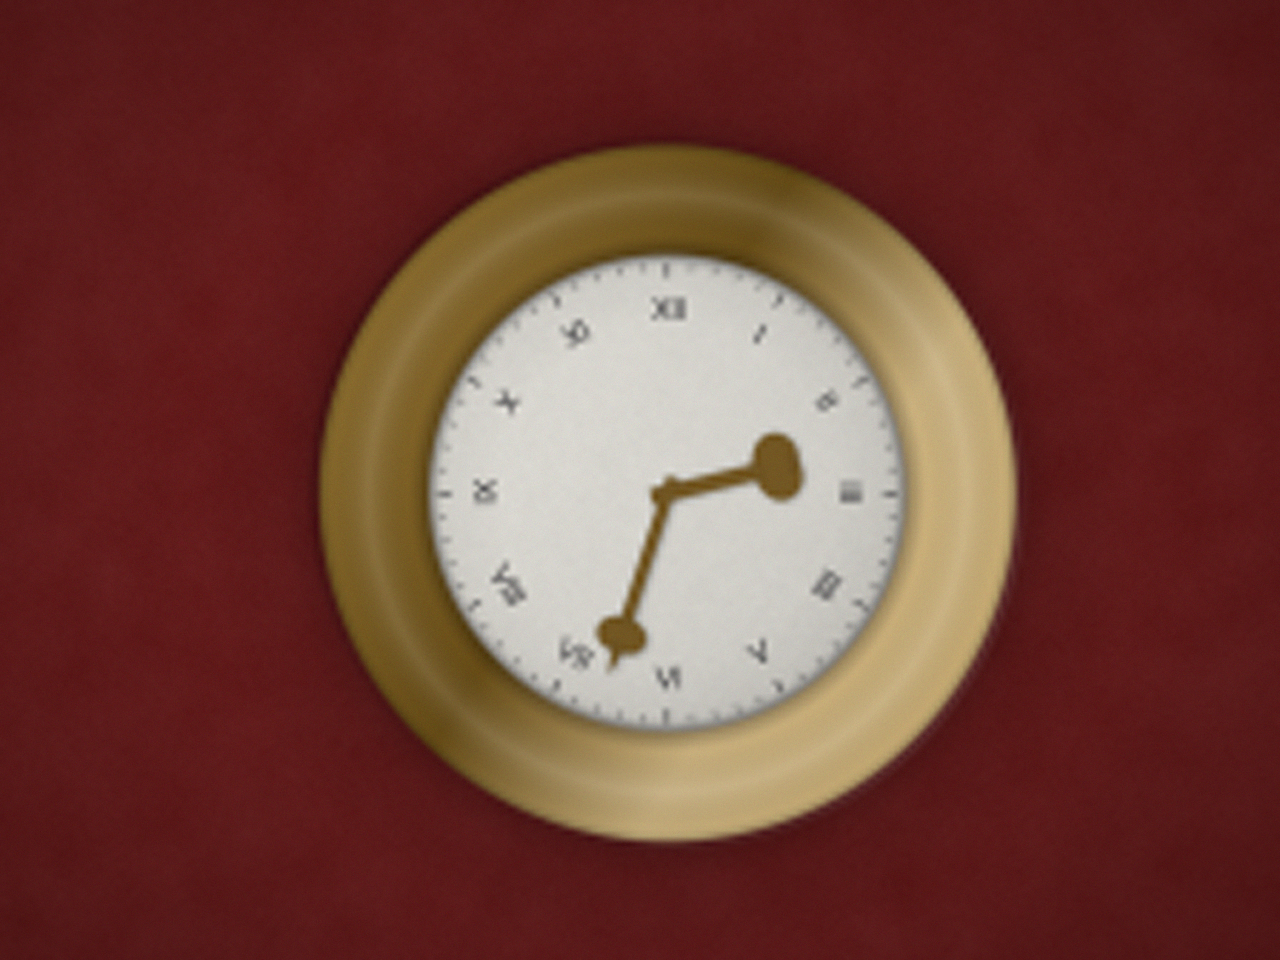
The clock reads 2h33
